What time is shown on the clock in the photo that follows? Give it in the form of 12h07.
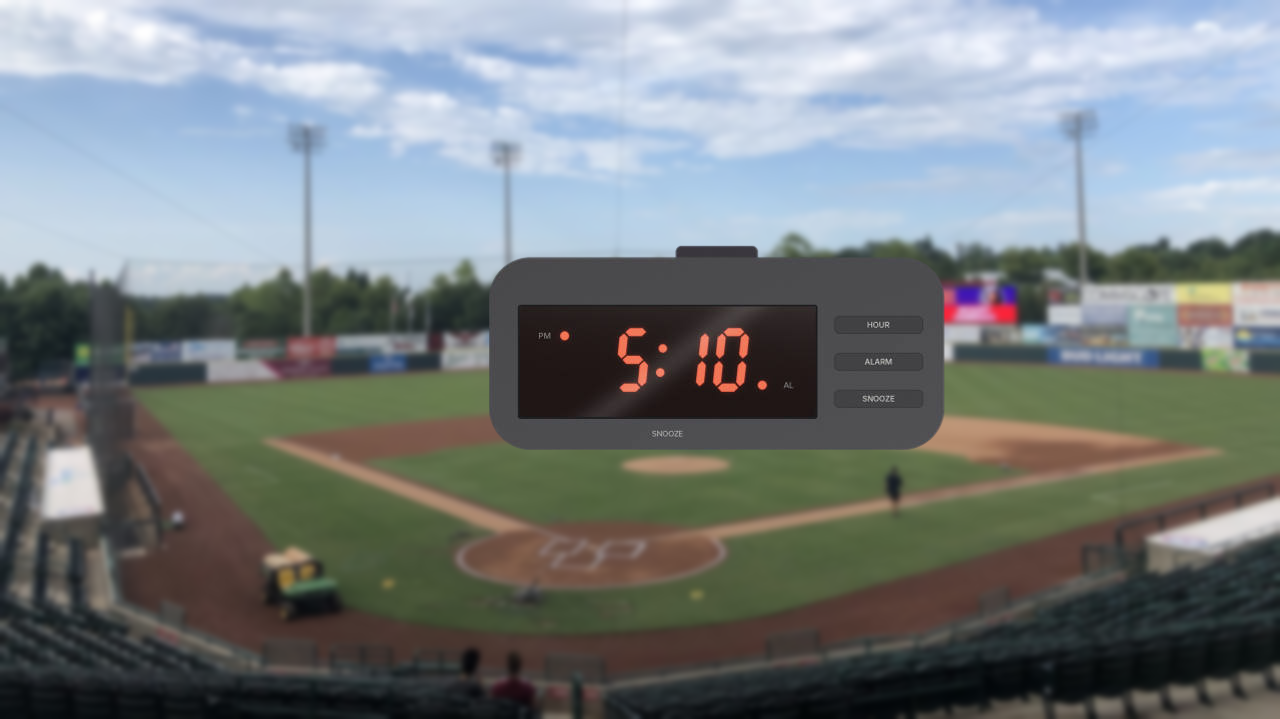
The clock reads 5h10
